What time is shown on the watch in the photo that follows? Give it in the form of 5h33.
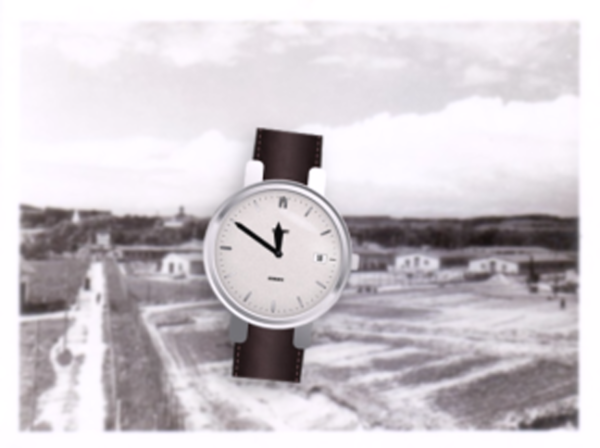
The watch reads 11h50
